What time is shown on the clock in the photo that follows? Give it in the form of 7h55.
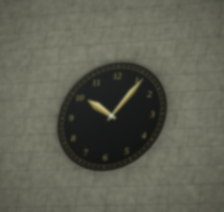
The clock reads 10h06
